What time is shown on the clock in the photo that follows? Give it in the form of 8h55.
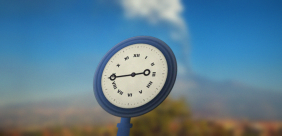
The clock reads 2h44
